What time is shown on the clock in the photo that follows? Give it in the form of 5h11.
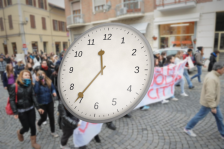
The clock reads 11h36
